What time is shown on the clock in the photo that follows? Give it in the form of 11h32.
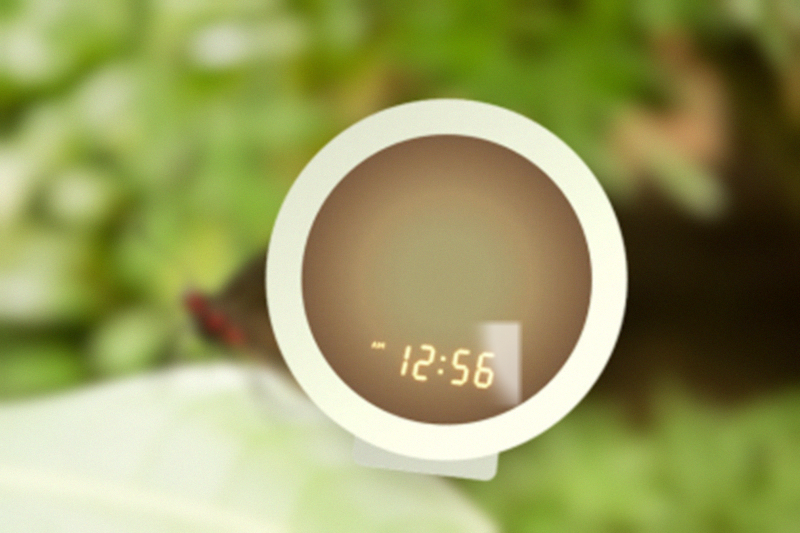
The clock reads 12h56
